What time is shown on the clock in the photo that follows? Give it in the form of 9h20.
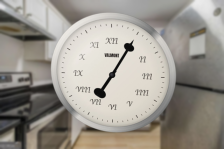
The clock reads 7h05
